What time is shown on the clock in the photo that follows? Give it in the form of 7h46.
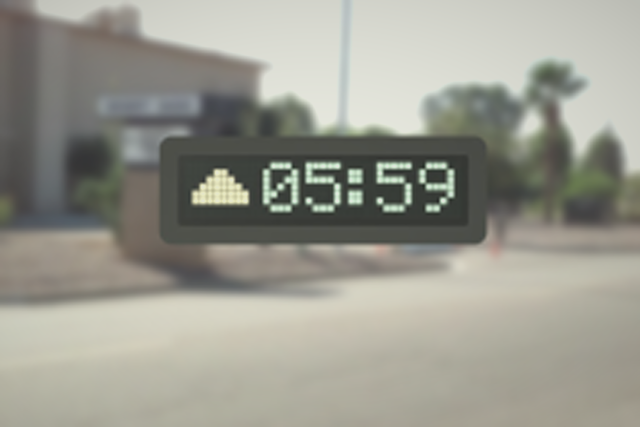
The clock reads 5h59
